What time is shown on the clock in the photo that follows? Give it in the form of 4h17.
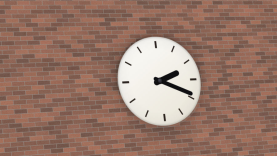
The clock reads 2h19
